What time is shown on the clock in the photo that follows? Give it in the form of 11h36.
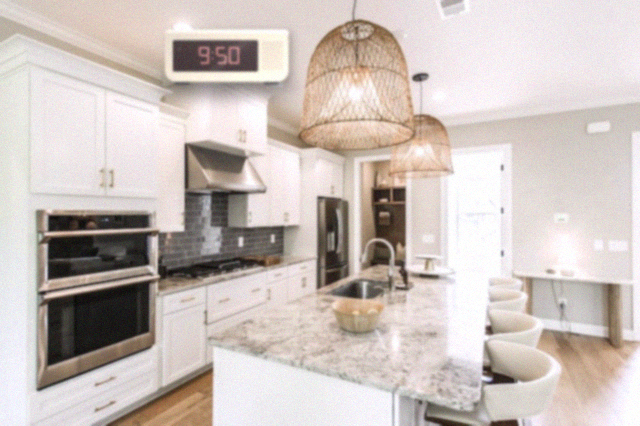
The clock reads 9h50
